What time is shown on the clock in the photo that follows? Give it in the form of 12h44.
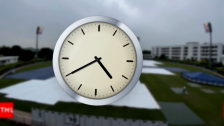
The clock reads 4h40
